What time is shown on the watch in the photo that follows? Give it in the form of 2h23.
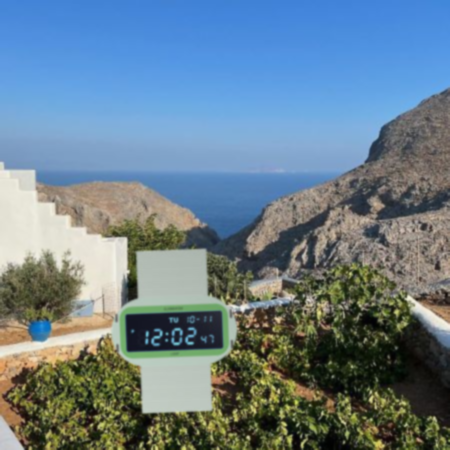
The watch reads 12h02
